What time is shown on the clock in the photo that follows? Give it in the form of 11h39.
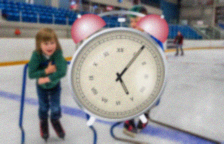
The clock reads 5h06
